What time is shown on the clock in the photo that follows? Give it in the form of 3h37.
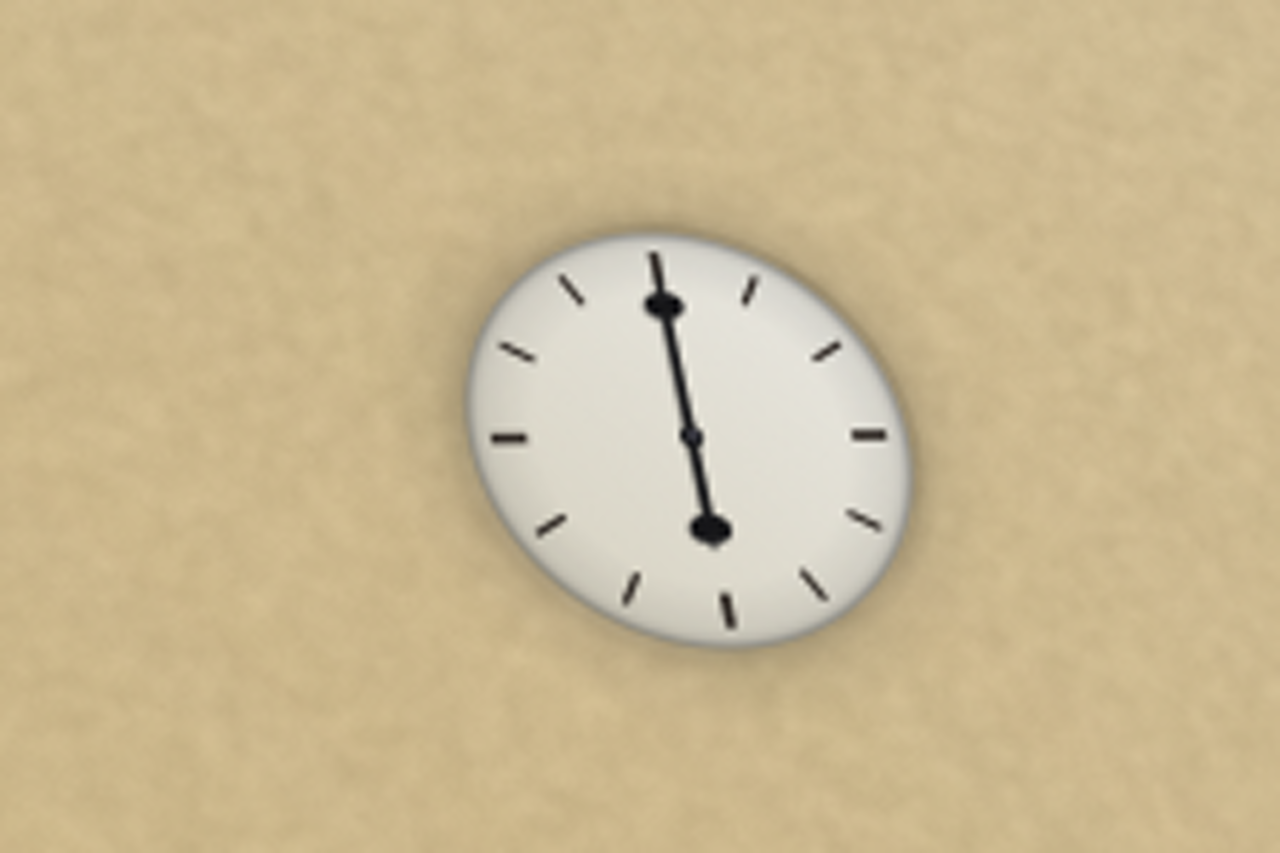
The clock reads 6h00
